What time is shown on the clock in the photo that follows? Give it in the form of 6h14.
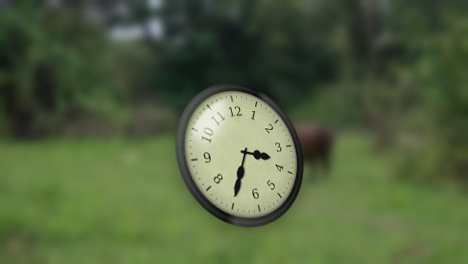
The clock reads 3h35
